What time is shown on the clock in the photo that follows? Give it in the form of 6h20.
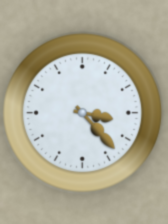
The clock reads 3h23
